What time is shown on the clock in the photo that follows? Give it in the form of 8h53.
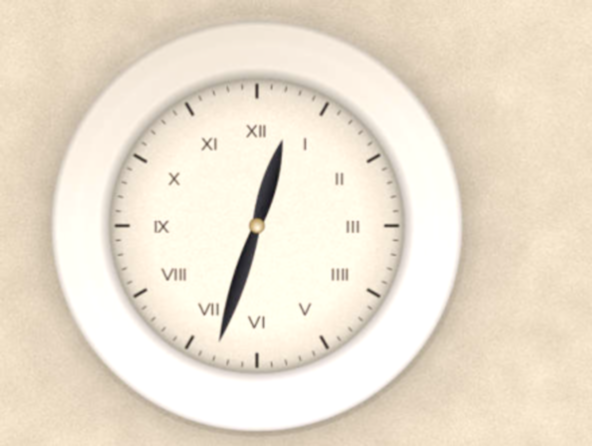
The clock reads 12h33
